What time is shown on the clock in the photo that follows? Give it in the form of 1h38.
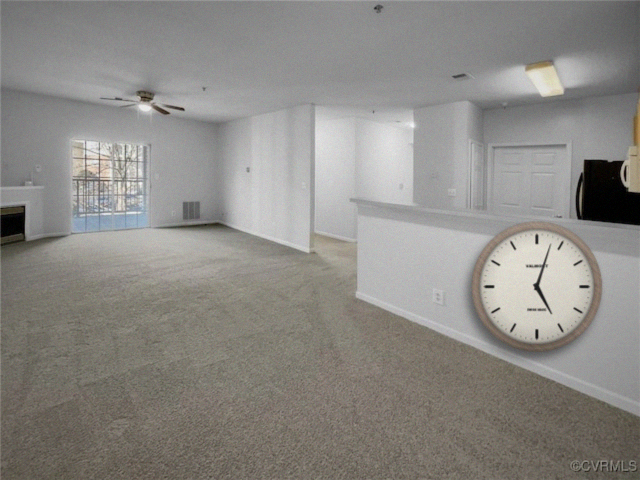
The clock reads 5h03
